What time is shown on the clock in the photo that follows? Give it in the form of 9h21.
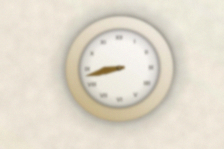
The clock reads 8h43
